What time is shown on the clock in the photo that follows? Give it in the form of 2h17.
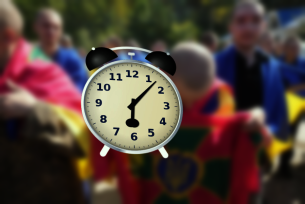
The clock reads 6h07
